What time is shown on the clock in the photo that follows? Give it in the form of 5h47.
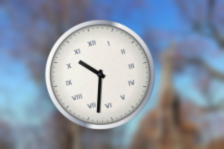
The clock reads 10h33
